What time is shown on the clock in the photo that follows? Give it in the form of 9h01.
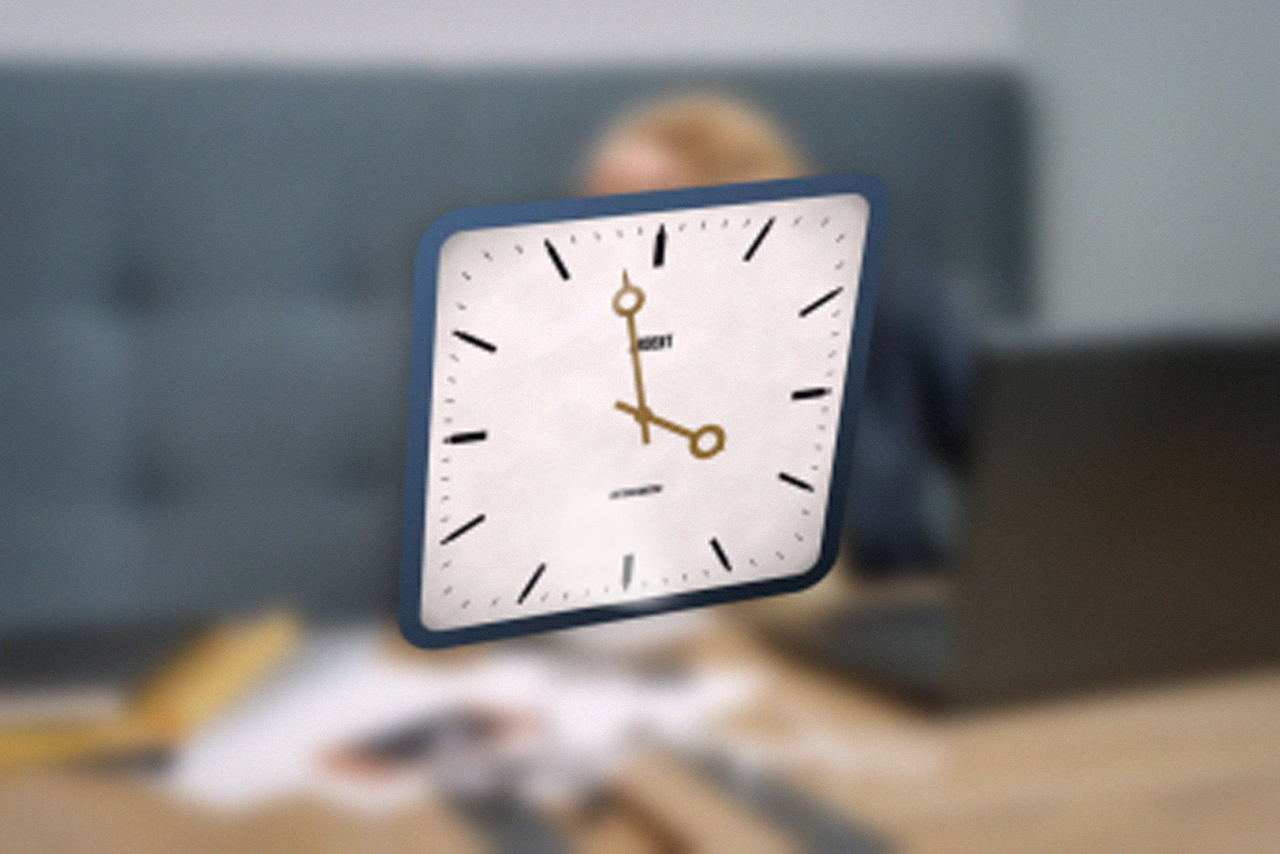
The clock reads 3h58
